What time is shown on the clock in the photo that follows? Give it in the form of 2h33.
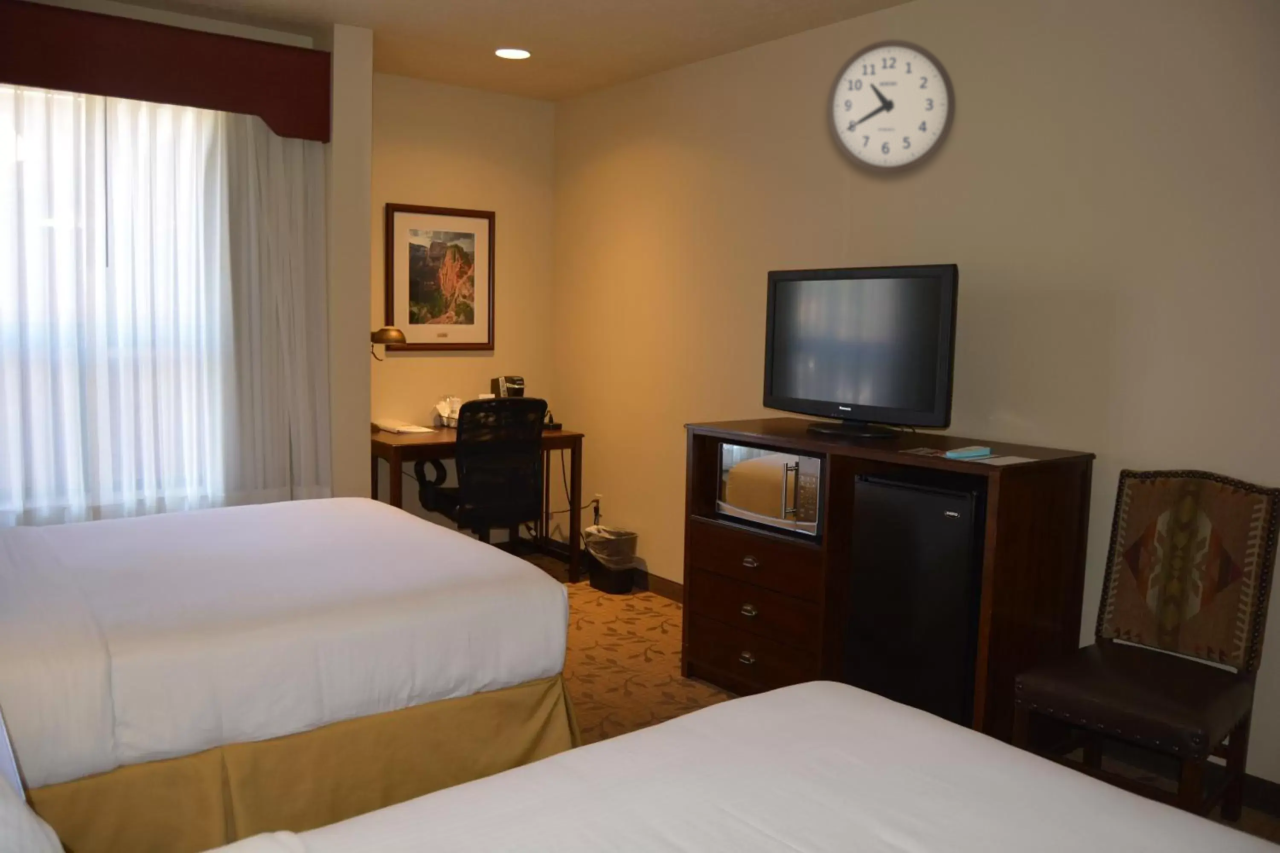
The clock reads 10h40
